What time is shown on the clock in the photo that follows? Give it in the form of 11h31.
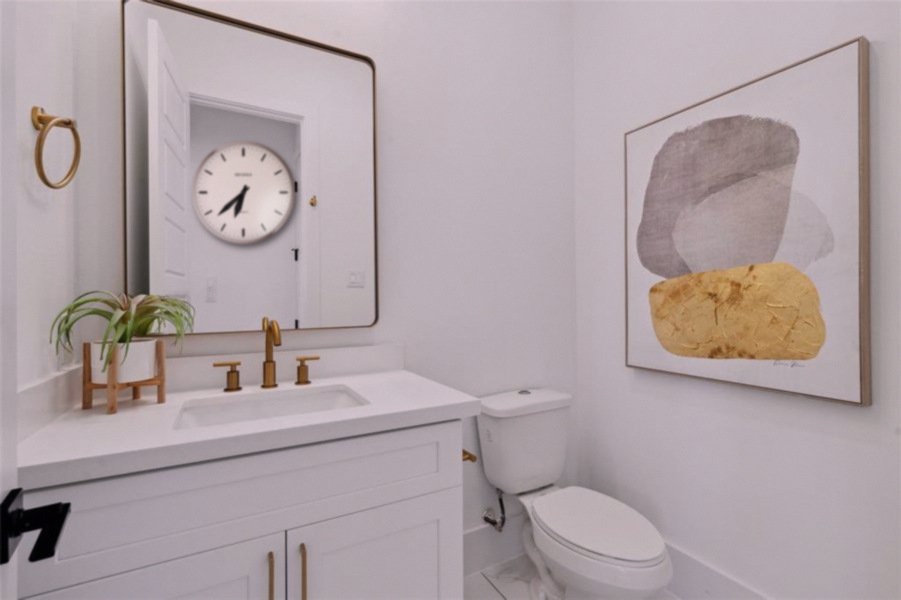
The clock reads 6h38
